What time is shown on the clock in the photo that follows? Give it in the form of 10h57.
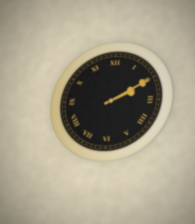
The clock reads 2h10
